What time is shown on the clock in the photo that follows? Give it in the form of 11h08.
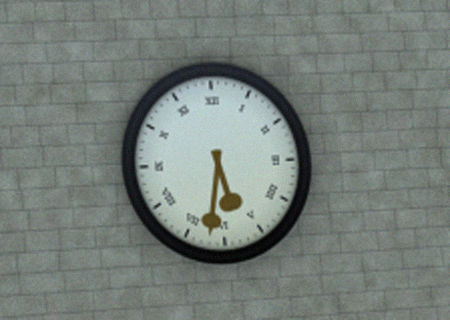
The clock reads 5h32
